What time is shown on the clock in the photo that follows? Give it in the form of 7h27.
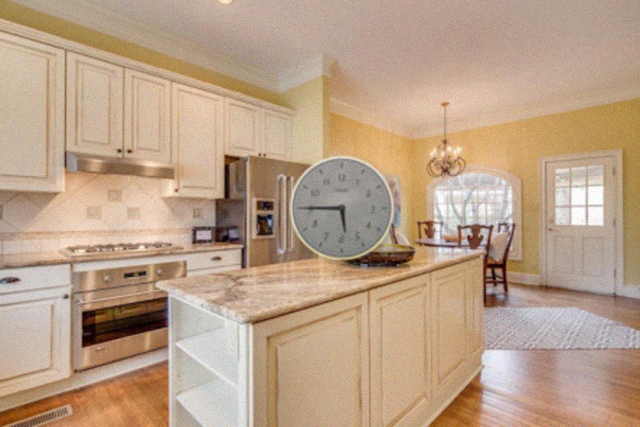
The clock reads 5h45
